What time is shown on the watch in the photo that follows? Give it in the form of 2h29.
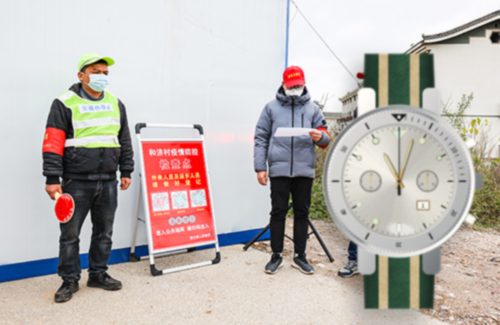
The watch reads 11h03
